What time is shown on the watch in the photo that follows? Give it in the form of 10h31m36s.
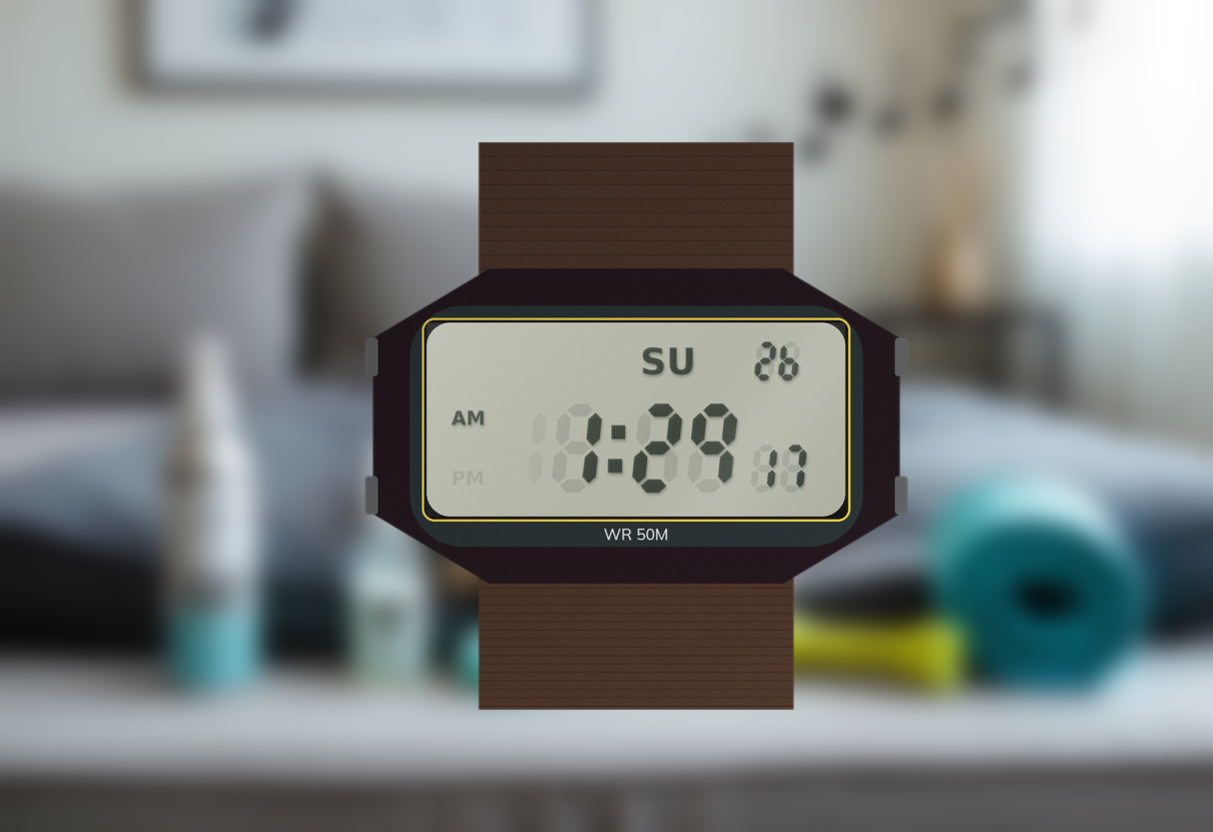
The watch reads 1h29m17s
